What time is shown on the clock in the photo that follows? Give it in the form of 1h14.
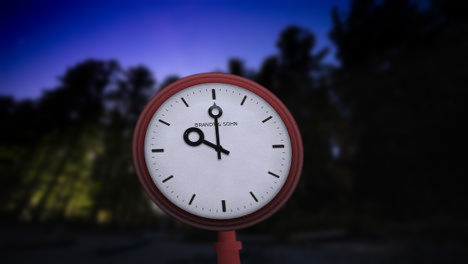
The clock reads 10h00
